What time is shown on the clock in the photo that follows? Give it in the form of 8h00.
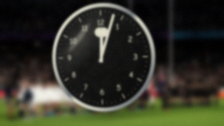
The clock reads 12h03
